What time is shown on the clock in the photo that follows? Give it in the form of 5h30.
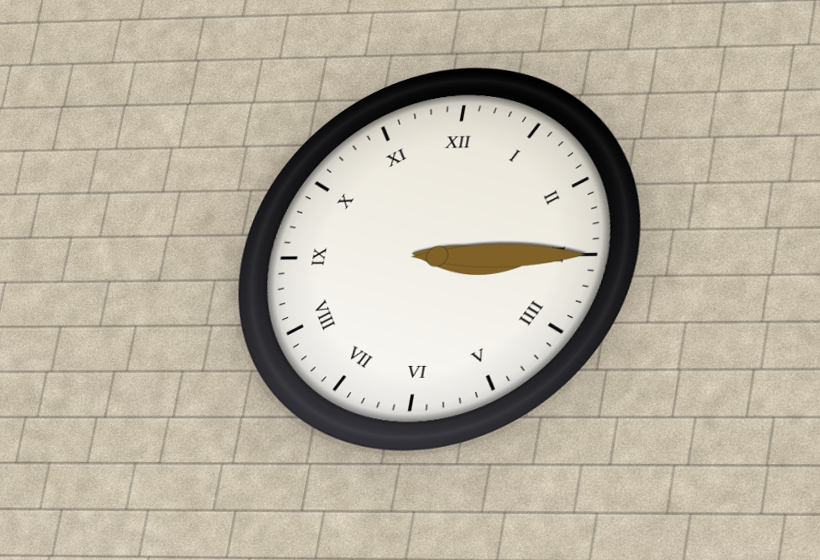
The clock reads 3h15
